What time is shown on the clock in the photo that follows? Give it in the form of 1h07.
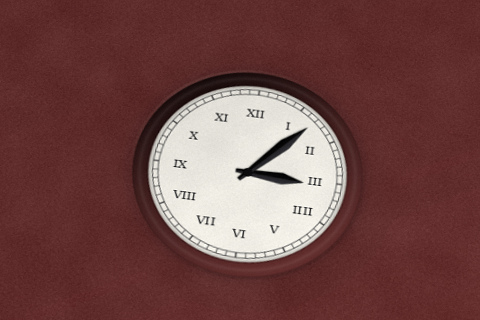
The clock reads 3h07
